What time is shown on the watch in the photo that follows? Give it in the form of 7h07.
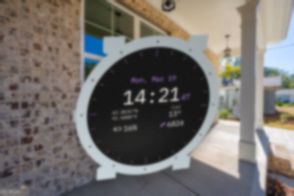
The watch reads 14h21
